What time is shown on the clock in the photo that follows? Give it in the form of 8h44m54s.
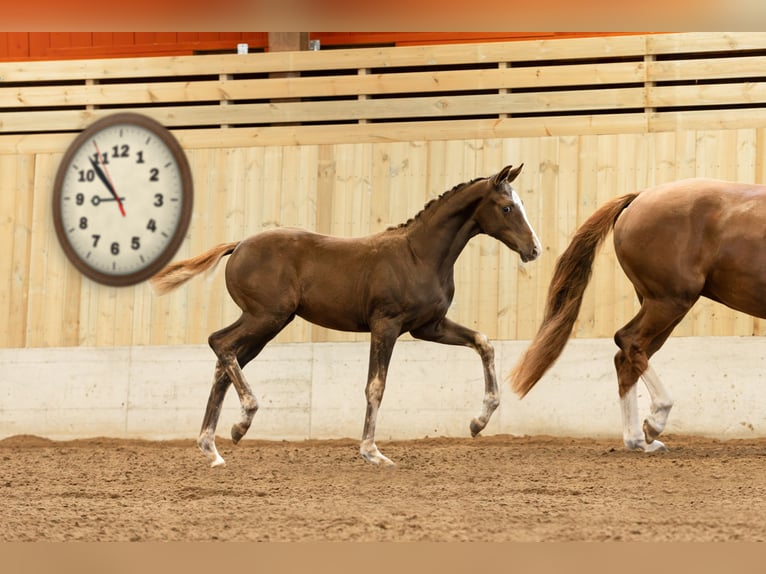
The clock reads 8h52m55s
